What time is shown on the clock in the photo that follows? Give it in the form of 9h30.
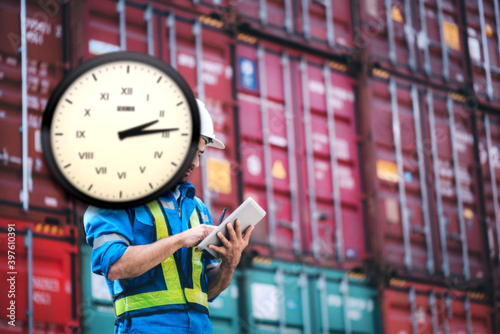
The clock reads 2h14
